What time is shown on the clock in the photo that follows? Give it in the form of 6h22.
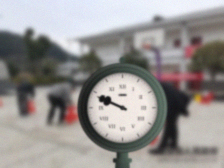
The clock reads 9h49
